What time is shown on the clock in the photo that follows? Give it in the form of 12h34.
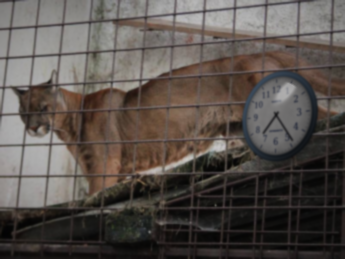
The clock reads 7h24
